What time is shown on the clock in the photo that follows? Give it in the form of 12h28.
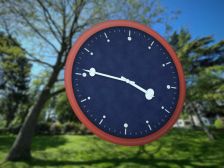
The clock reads 3h46
